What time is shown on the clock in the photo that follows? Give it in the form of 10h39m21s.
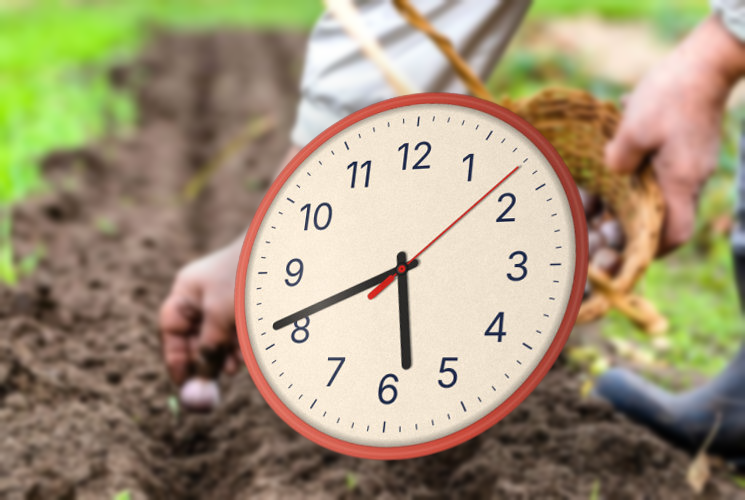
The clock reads 5h41m08s
